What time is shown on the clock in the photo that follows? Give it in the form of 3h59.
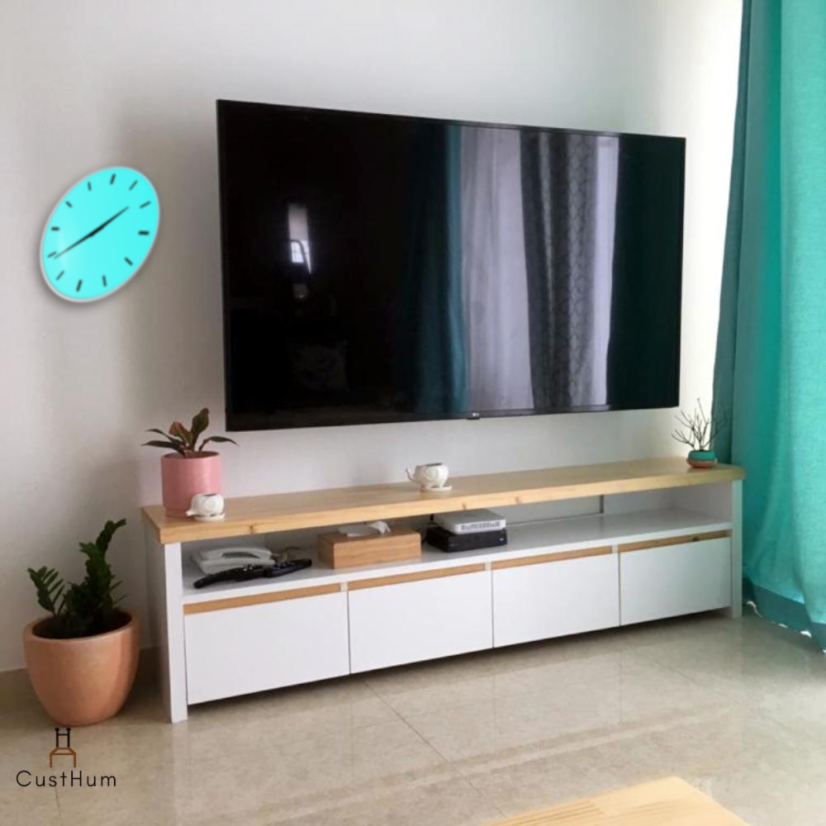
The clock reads 1h39
